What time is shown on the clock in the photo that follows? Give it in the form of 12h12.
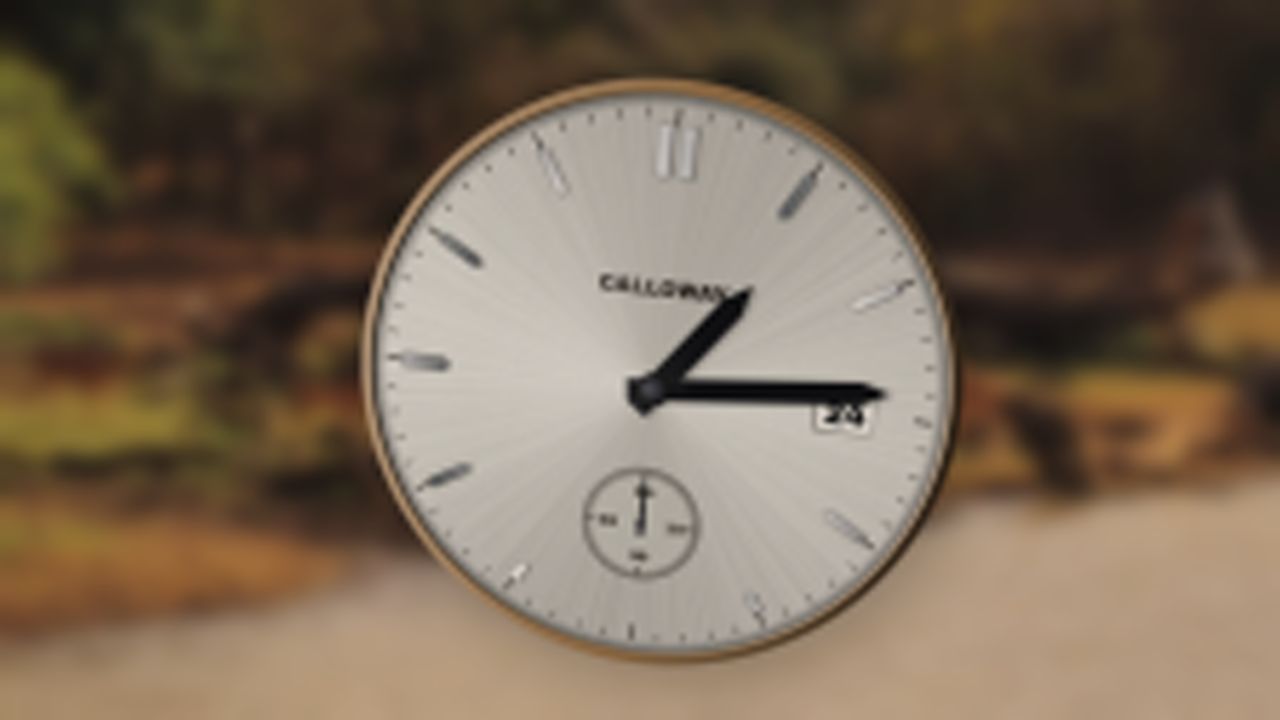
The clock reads 1h14
